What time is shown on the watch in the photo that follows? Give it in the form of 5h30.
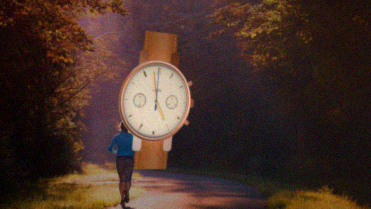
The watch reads 4h58
